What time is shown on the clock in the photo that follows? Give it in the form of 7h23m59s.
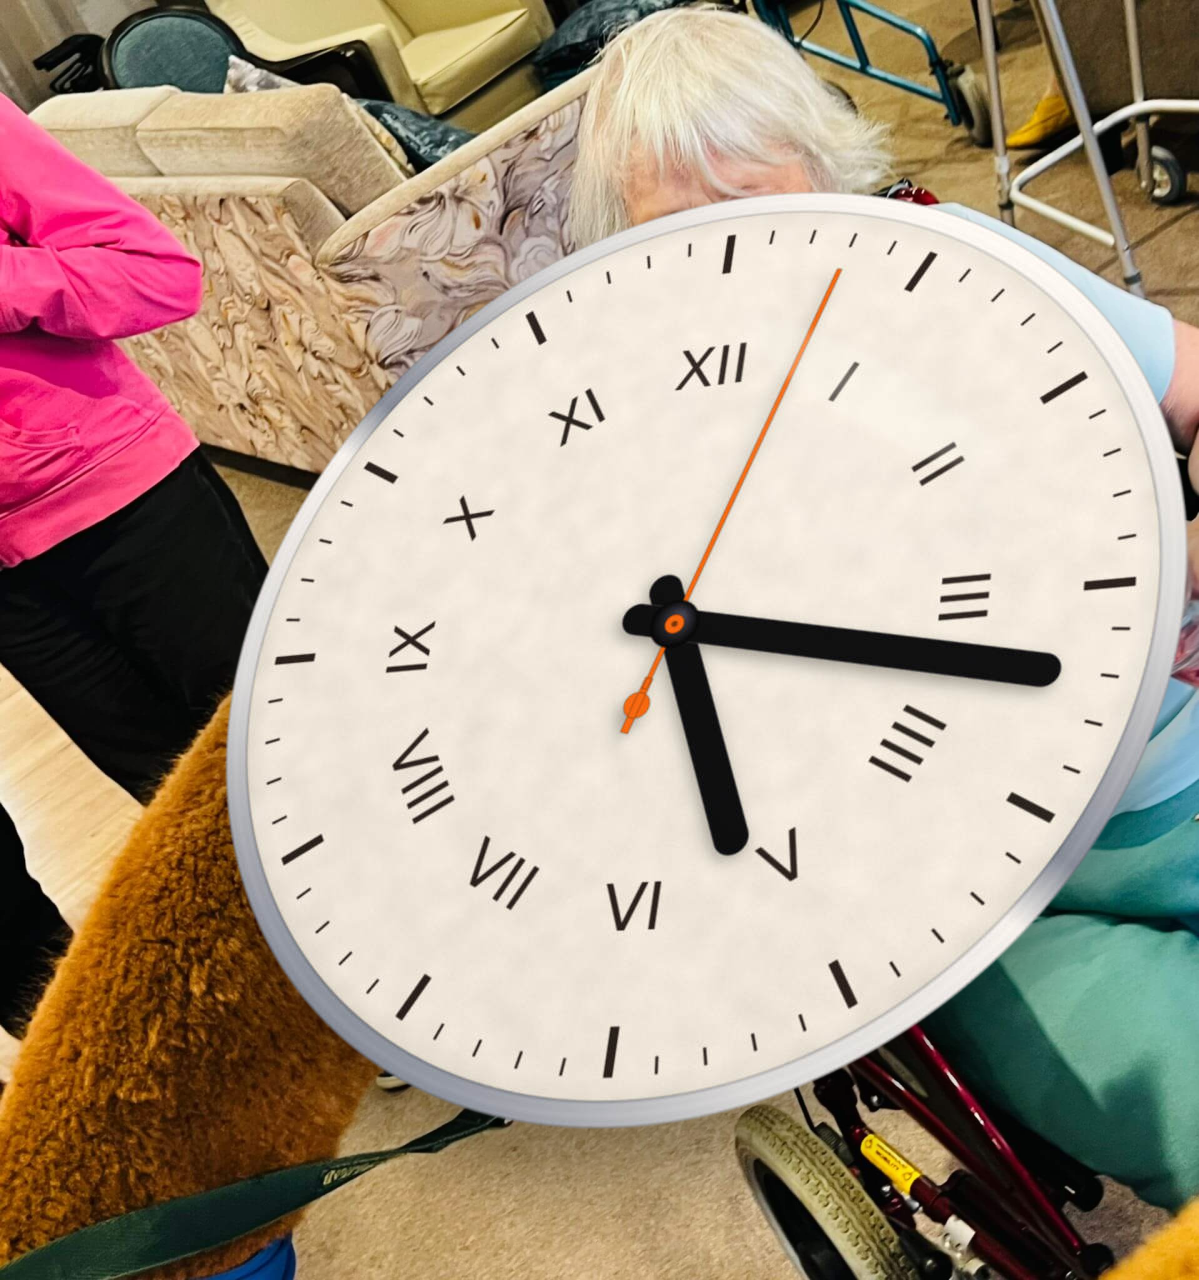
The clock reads 5h17m03s
